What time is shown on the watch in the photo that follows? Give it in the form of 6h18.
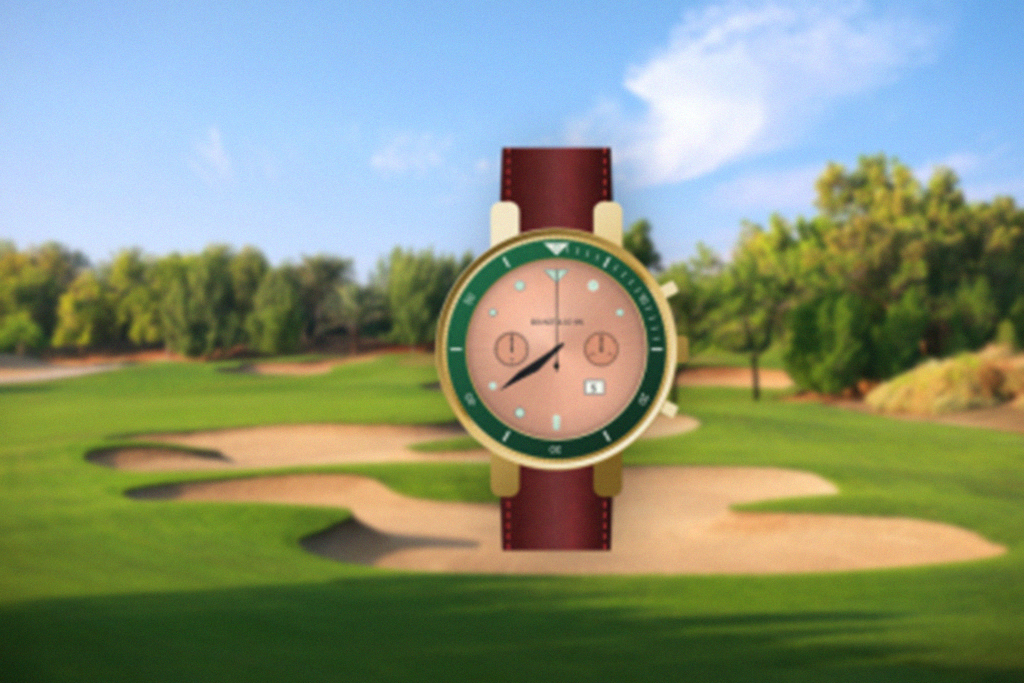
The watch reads 7h39
